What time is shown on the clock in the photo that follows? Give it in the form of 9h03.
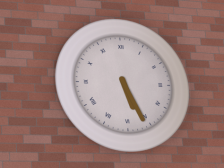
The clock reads 5h26
